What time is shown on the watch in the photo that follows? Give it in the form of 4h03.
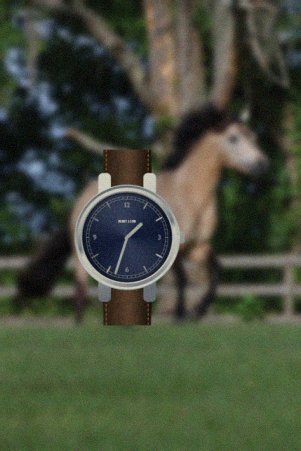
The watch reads 1h33
